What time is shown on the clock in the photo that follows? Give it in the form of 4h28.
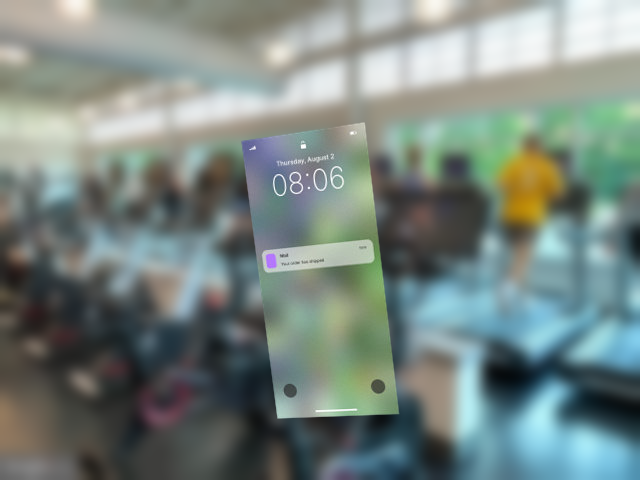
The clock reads 8h06
